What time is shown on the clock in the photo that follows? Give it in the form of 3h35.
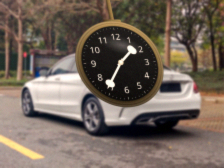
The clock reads 1h36
